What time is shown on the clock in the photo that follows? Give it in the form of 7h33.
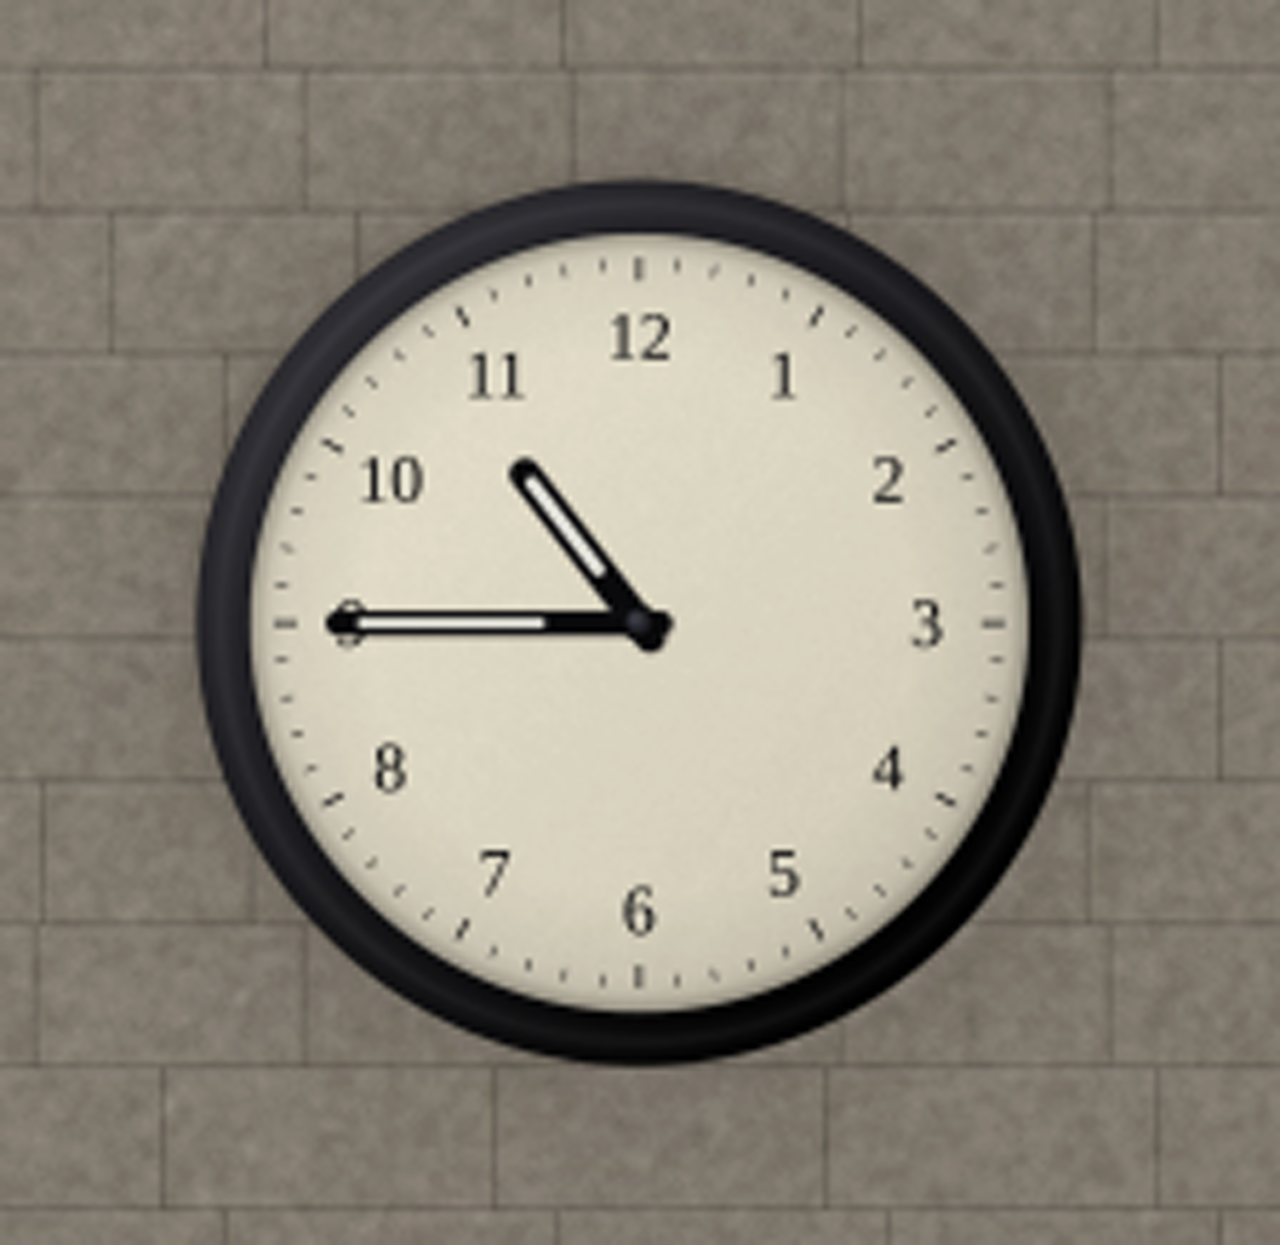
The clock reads 10h45
